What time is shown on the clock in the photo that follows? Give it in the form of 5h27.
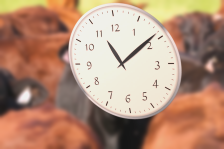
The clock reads 11h09
